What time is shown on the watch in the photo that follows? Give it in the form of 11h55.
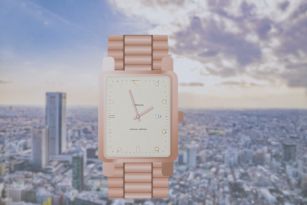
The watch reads 1h57
